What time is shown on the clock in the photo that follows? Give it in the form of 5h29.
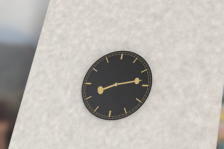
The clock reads 8h13
